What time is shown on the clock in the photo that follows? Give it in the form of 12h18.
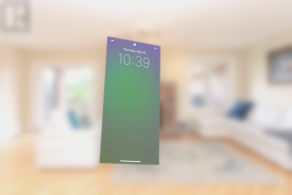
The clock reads 10h39
